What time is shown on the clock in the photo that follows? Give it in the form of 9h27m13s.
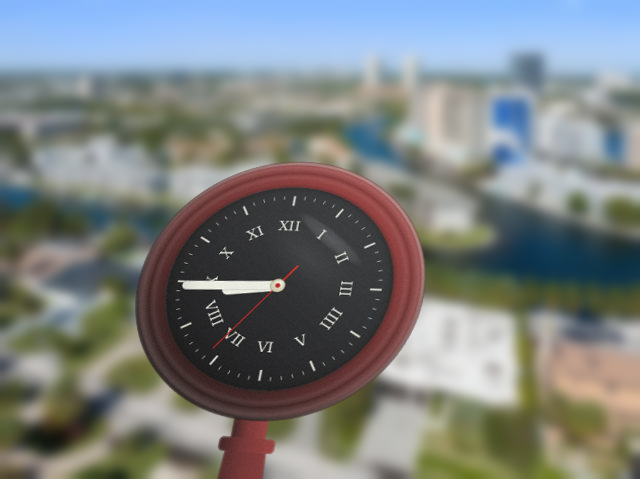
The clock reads 8h44m36s
